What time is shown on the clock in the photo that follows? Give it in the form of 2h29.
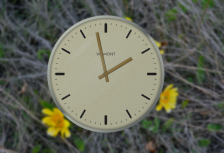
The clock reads 1h58
